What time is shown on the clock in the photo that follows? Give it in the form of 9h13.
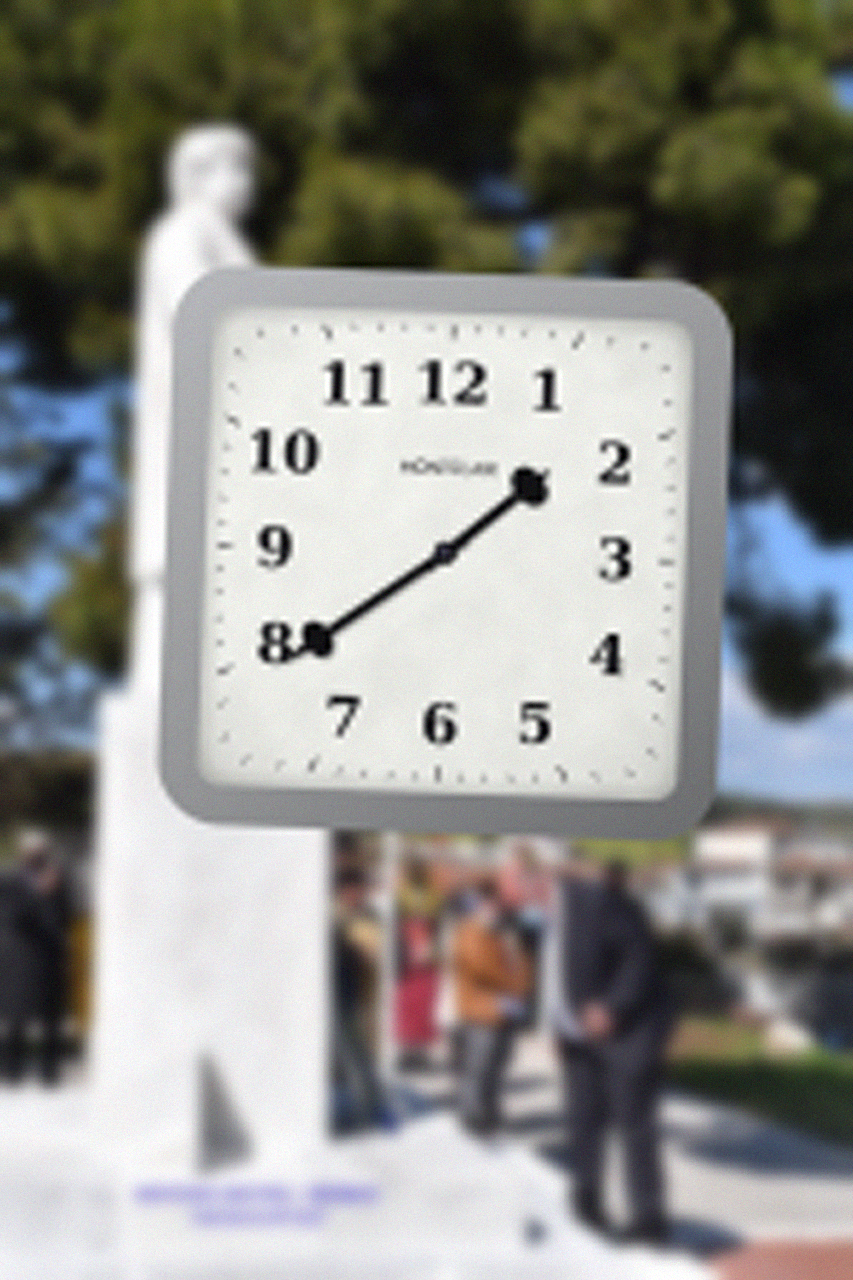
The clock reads 1h39
